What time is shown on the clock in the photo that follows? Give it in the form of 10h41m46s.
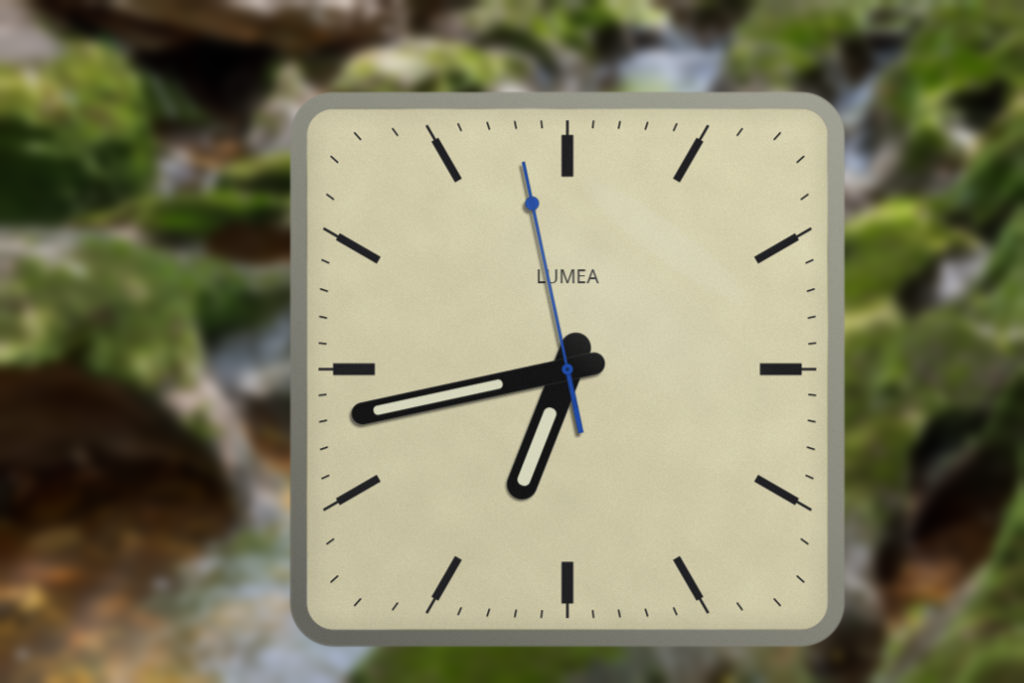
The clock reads 6h42m58s
